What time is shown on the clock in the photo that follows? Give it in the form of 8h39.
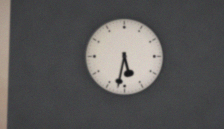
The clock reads 5h32
